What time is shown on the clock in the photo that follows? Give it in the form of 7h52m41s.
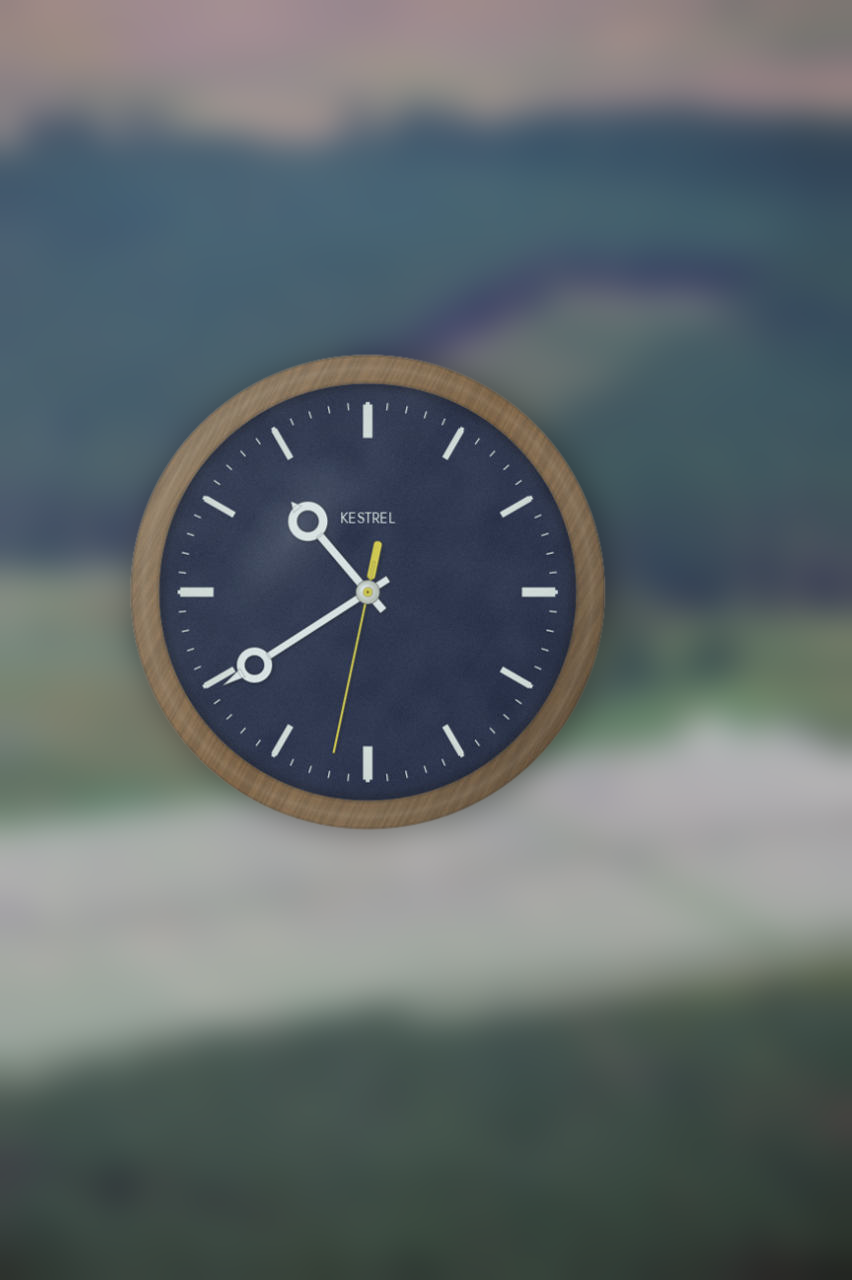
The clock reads 10h39m32s
